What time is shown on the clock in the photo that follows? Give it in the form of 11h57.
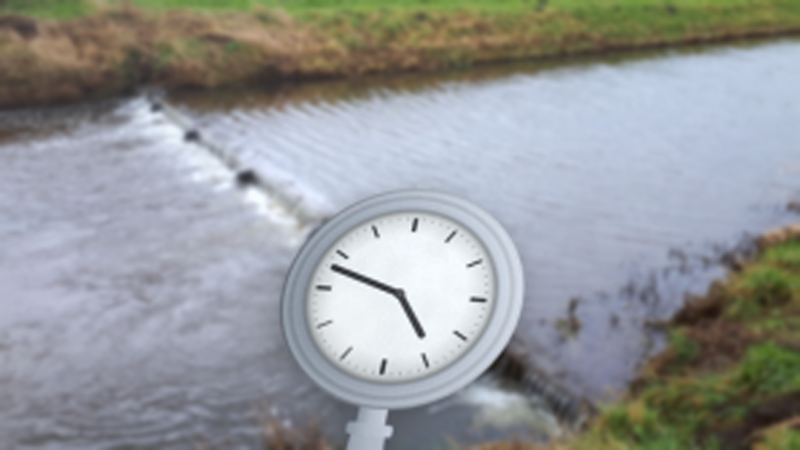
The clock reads 4h48
